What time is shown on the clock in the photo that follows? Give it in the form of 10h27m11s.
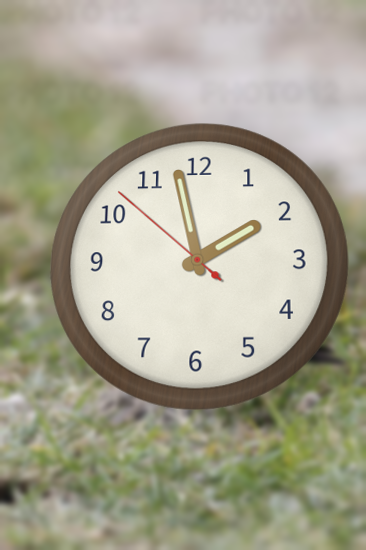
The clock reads 1h57m52s
